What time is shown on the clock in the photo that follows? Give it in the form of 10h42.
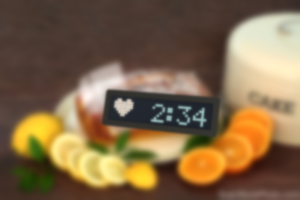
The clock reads 2h34
